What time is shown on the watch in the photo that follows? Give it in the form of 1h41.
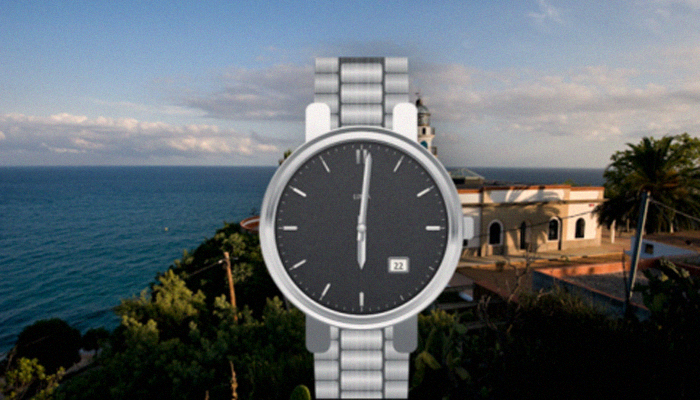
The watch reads 6h01
